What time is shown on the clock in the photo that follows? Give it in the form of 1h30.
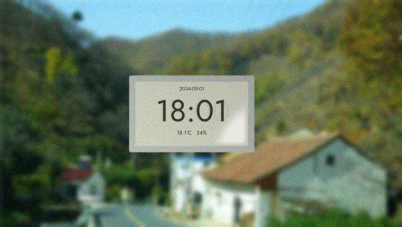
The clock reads 18h01
